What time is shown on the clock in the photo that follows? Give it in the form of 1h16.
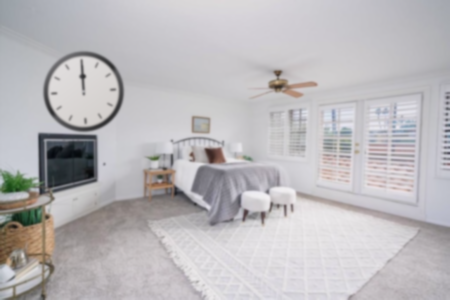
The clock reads 12h00
